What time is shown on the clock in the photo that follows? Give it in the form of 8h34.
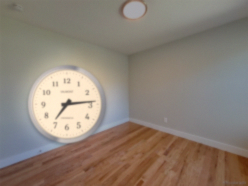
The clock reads 7h14
